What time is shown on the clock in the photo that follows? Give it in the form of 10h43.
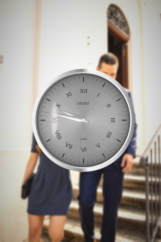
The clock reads 9h47
